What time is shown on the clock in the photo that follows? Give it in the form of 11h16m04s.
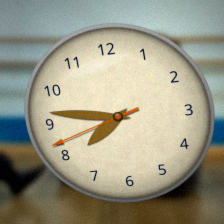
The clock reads 7h46m42s
